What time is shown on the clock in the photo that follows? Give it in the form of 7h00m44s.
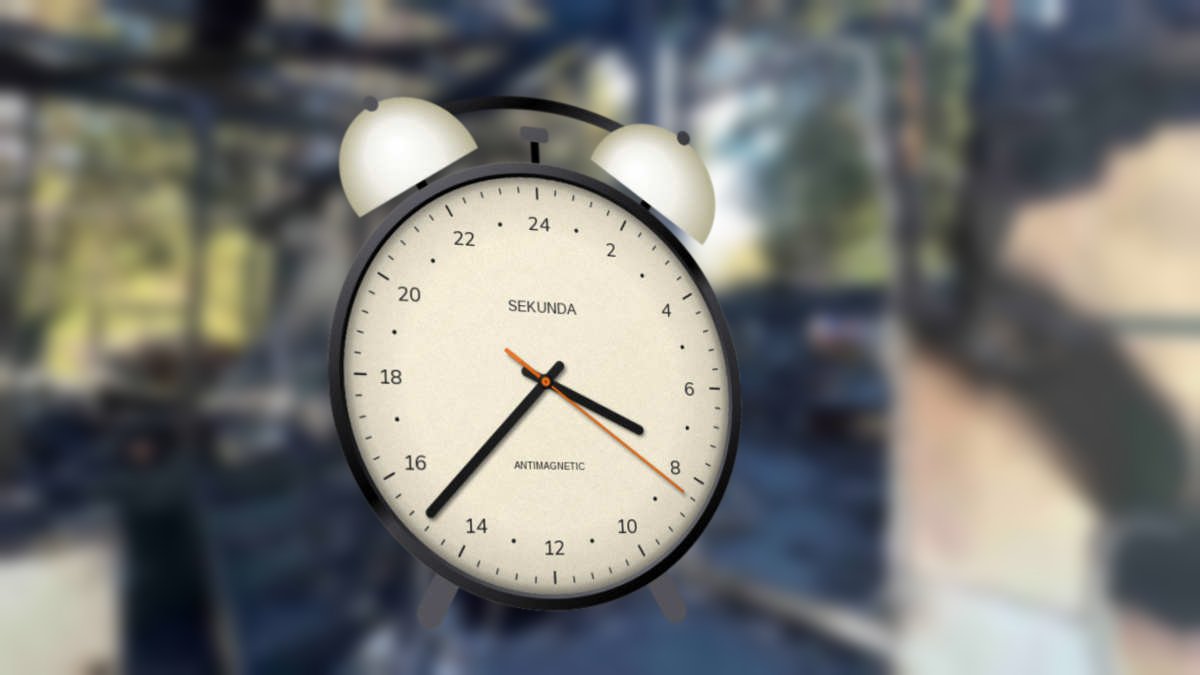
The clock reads 7h37m21s
